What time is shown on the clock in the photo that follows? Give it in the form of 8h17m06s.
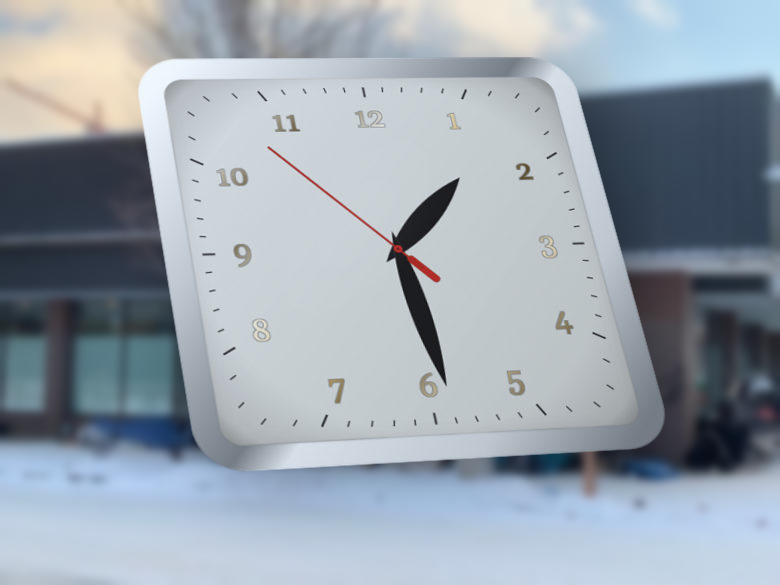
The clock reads 1h28m53s
